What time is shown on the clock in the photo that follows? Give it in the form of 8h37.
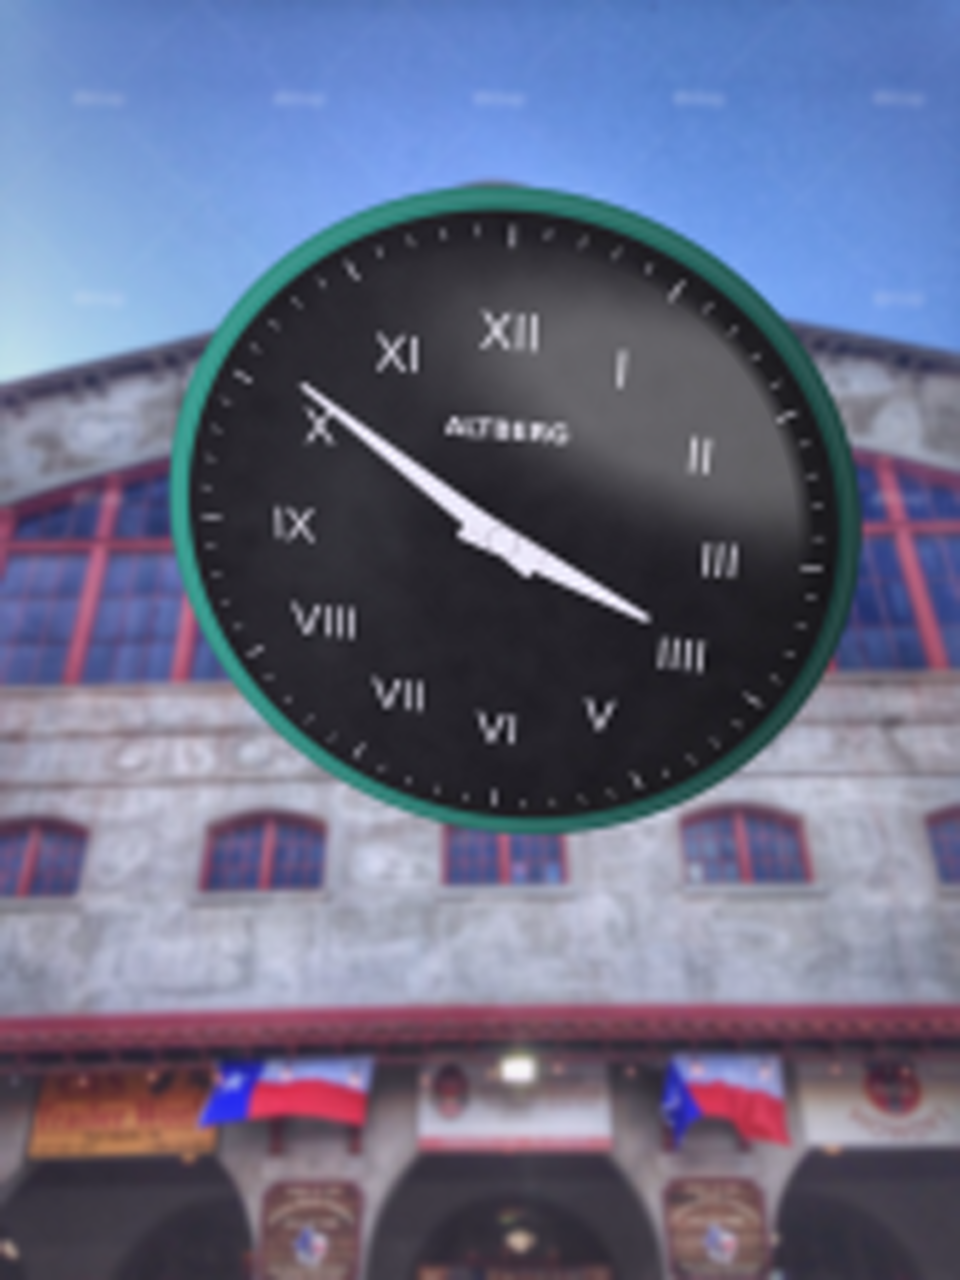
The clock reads 3h51
